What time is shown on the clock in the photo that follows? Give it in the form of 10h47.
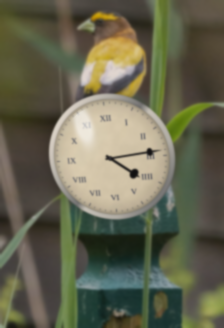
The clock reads 4h14
